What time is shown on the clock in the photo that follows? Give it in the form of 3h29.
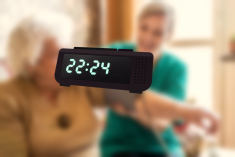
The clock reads 22h24
